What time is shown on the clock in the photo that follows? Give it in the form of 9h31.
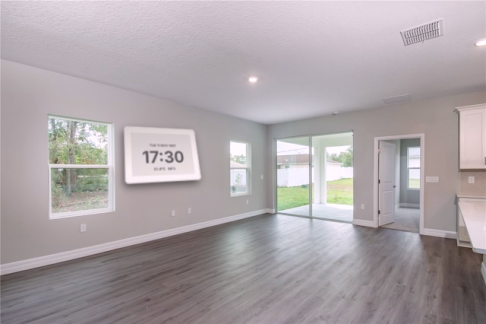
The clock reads 17h30
